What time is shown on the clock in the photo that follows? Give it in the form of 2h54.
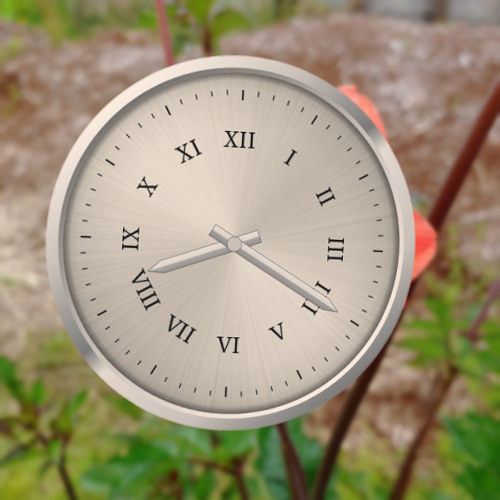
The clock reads 8h20
